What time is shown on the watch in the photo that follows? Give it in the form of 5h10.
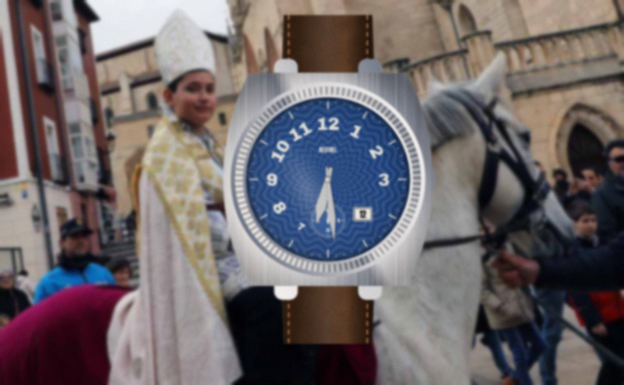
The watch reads 6h29
